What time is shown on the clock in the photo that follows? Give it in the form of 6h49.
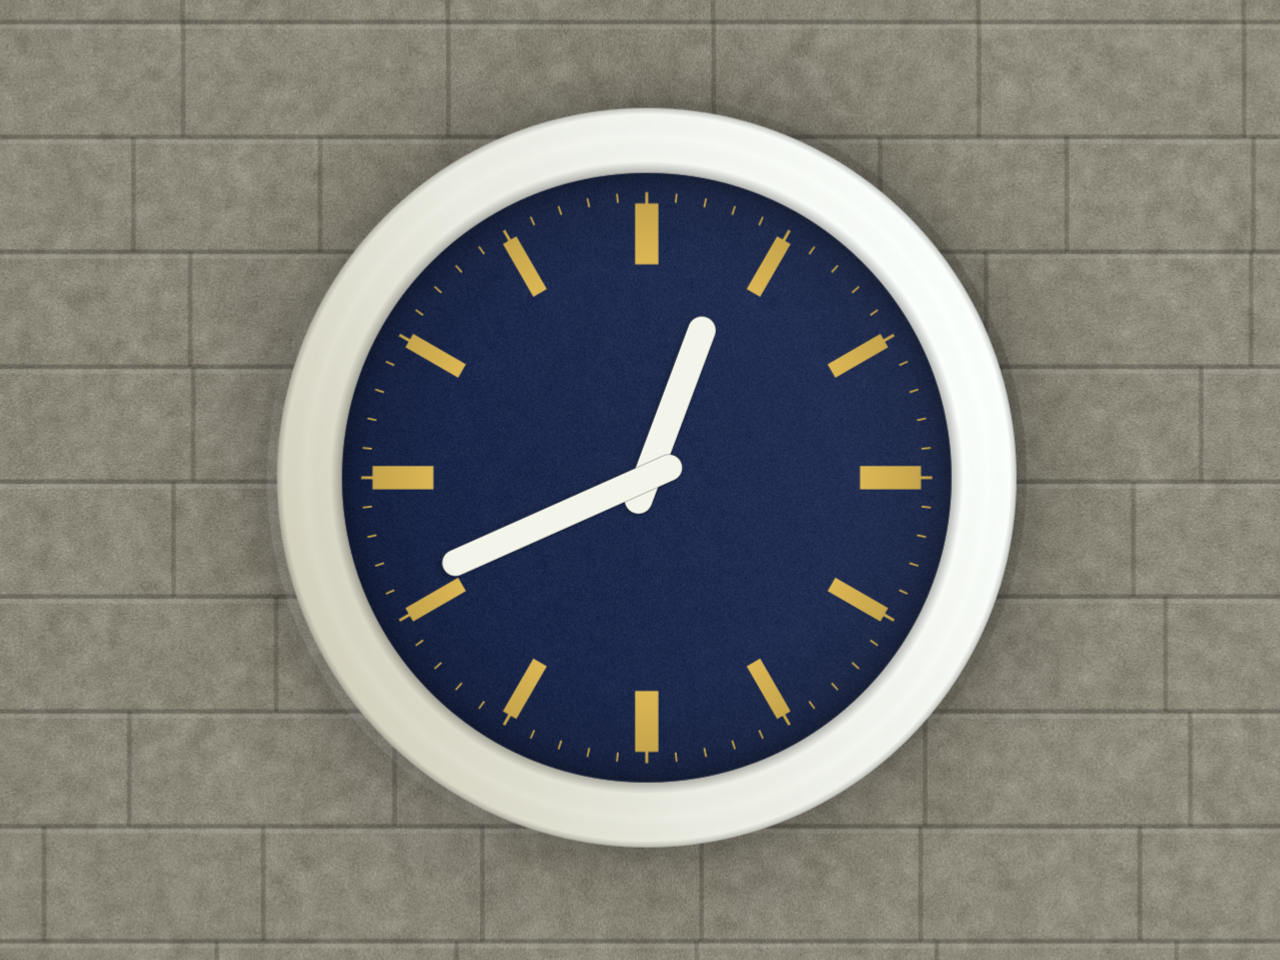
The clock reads 12h41
